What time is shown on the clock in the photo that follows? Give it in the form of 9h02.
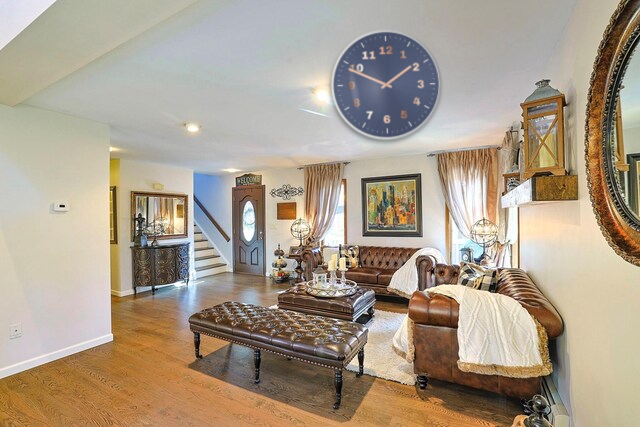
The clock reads 1h49
